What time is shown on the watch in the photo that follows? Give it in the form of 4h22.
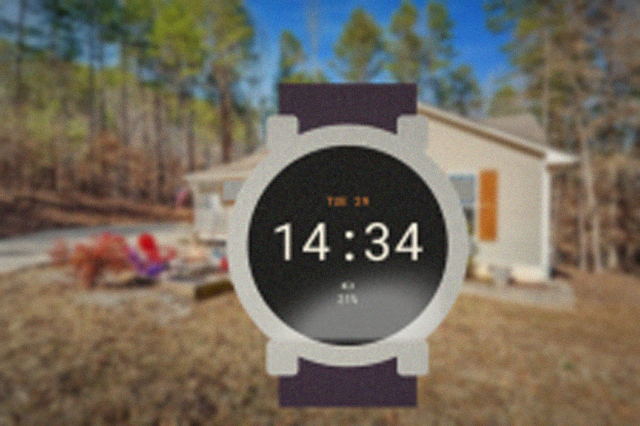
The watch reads 14h34
